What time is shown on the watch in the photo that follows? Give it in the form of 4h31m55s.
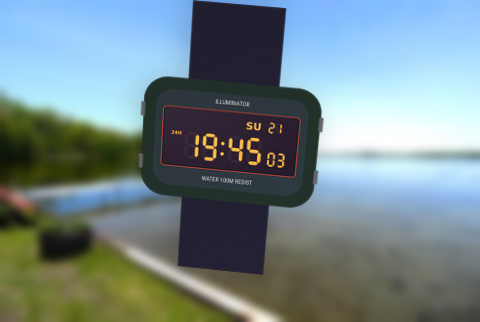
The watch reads 19h45m03s
